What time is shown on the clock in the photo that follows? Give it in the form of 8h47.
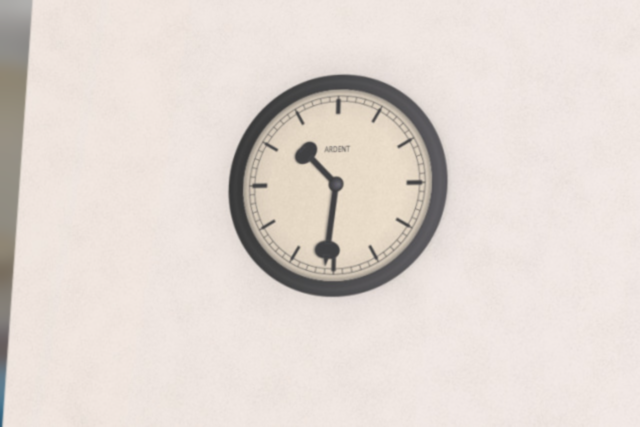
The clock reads 10h31
